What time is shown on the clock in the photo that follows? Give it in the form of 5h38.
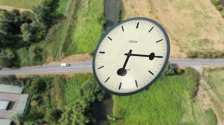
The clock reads 6h15
